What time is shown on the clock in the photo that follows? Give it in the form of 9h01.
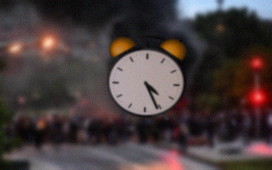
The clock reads 4h26
